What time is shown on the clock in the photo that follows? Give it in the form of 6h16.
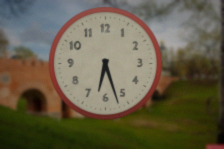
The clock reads 6h27
